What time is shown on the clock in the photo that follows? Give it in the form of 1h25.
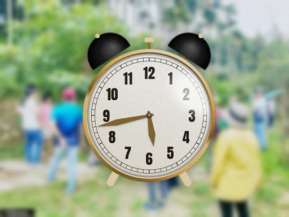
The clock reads 5h43
